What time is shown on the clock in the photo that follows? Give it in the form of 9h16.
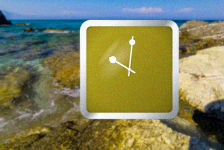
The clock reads 10h01
